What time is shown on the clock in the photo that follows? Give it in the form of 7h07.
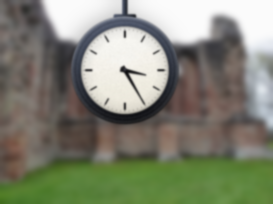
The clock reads 3h25
